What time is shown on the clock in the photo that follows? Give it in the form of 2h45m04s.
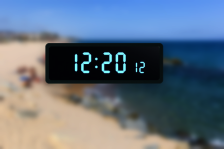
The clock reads 12h20m12s
